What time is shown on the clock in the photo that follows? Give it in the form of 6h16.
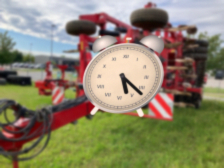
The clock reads 5h22
